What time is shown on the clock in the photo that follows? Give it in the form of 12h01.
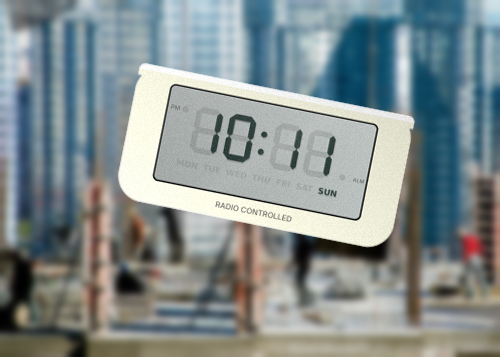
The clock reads 10h11
